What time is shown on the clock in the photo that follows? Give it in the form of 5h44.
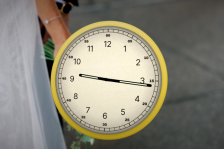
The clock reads 9h16
